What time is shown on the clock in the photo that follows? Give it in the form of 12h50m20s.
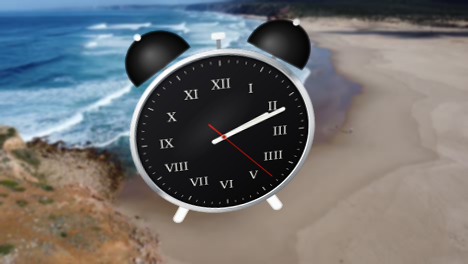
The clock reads 2h11m23s
